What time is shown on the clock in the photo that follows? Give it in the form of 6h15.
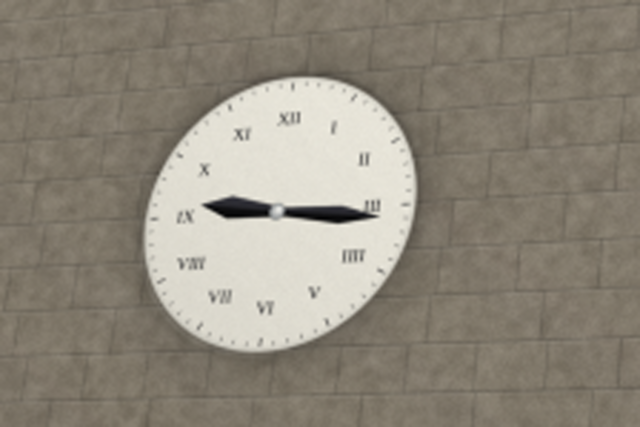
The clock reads 9h16
